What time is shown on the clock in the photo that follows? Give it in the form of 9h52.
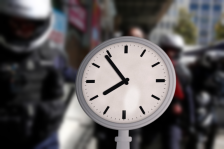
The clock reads 7h54
